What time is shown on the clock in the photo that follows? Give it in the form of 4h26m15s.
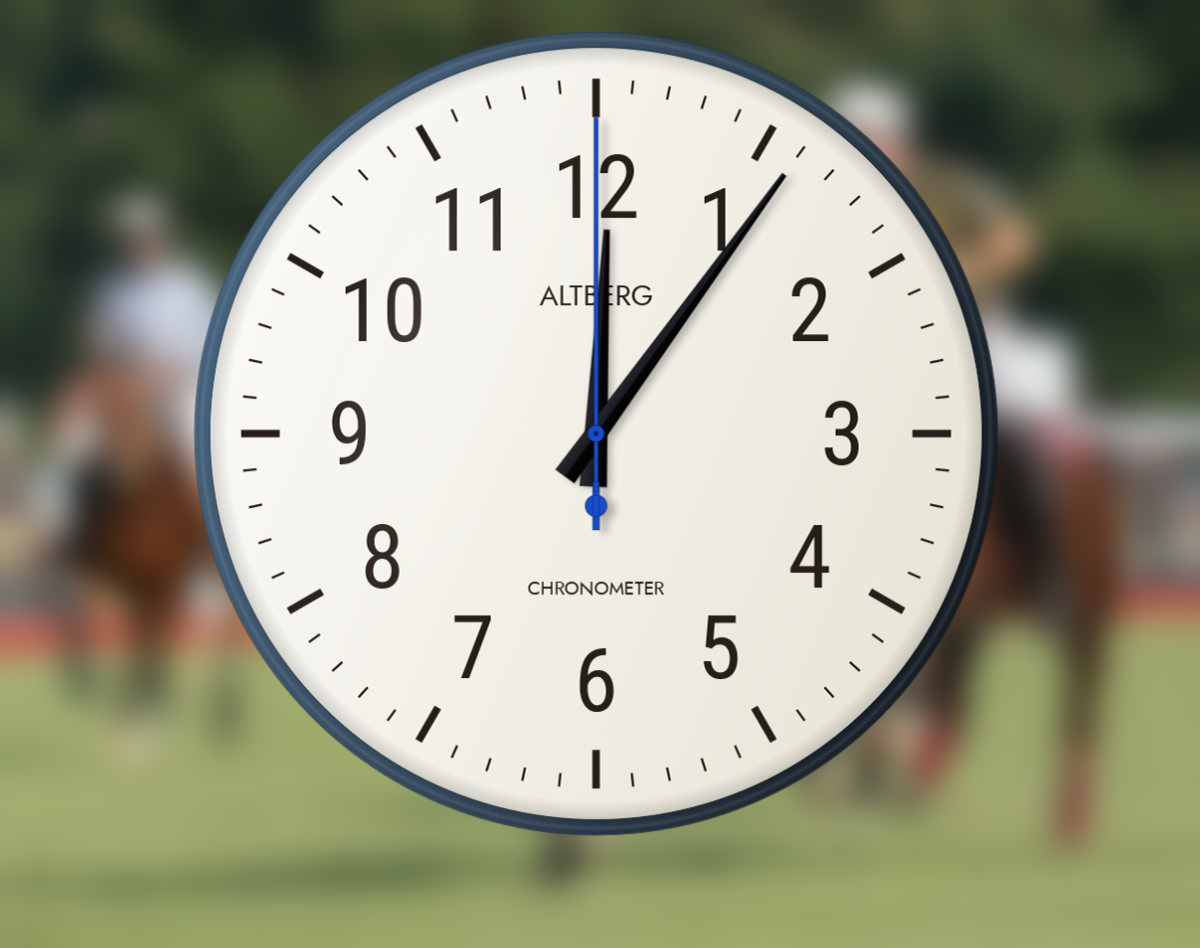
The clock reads 12h06m00s
